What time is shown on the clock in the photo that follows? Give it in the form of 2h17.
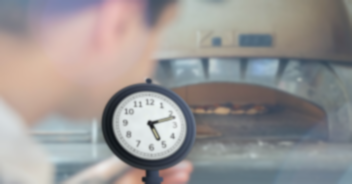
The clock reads 5h12
